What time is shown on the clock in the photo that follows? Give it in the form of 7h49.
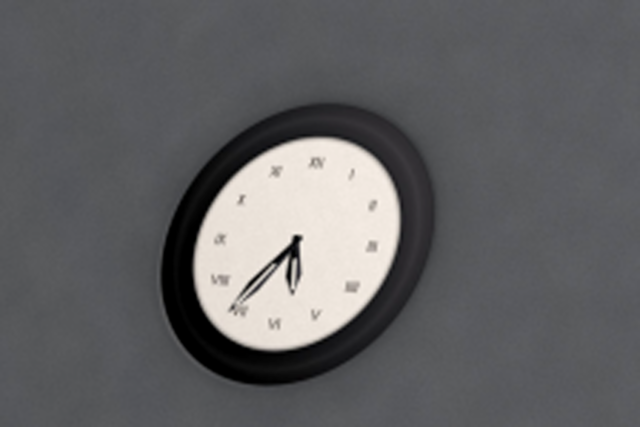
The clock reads 5h36
